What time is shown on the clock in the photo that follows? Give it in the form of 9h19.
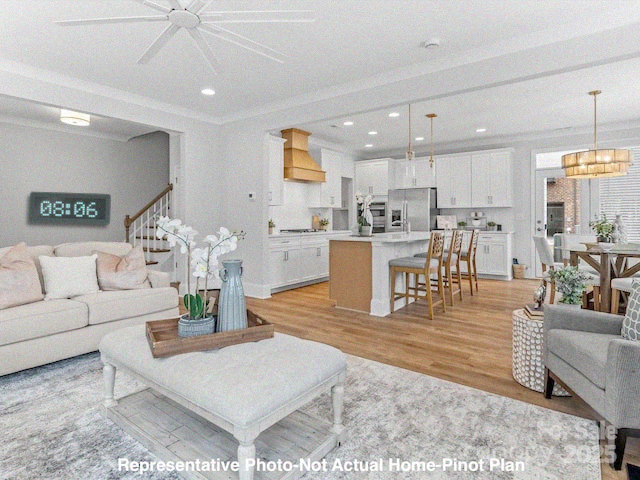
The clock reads 8h06
